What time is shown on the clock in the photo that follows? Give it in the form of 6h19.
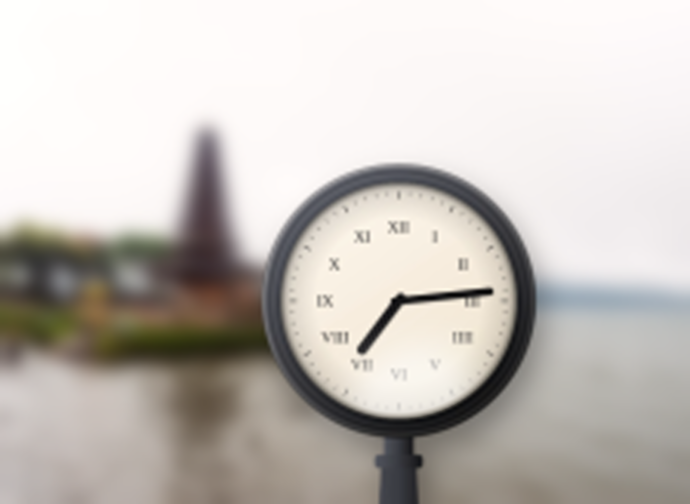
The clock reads 7h14
